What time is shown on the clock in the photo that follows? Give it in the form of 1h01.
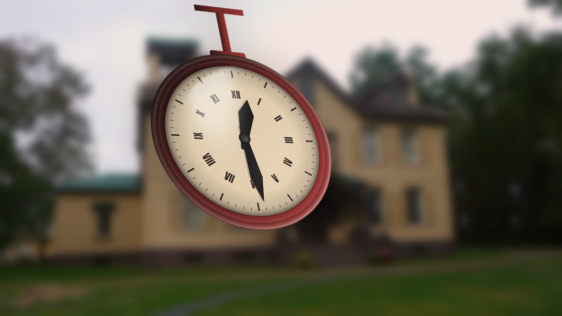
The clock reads 12h29
